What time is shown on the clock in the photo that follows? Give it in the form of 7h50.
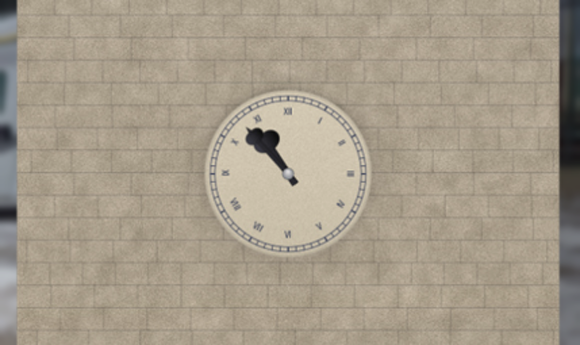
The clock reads 10h53
